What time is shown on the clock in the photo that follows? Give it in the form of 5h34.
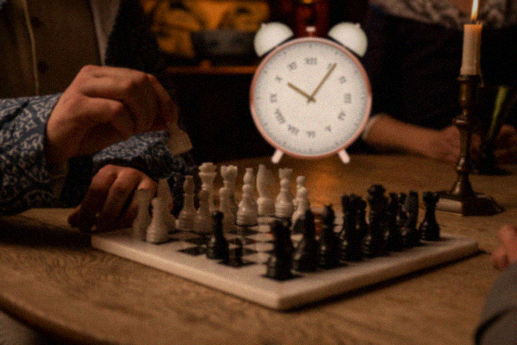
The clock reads 10h06
